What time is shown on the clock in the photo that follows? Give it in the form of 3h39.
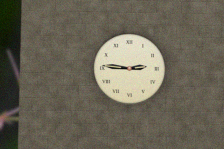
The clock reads 2h46
